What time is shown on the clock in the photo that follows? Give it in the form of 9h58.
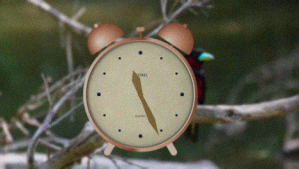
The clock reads 11h26
